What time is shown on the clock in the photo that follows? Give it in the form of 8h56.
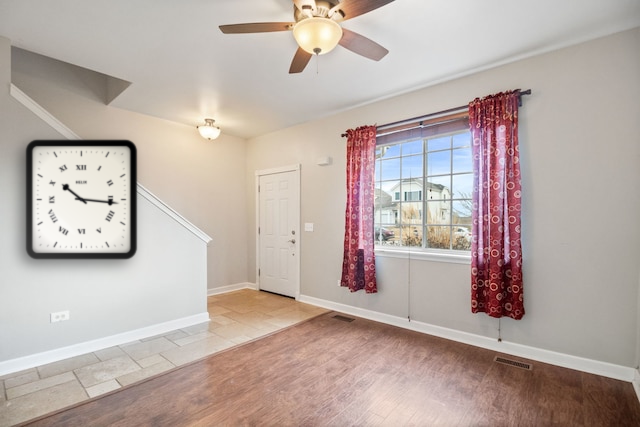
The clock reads 10h16
